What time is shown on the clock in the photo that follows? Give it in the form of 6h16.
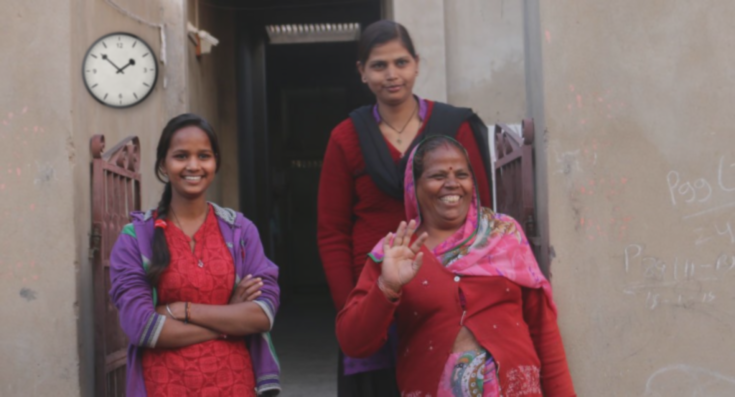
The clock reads 1h52
